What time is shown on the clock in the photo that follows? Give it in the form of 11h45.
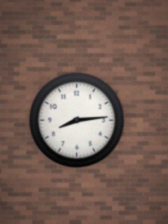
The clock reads 8h14
